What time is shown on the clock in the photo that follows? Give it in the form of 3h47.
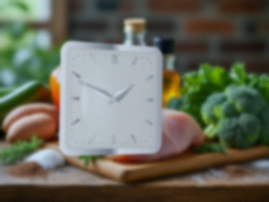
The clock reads 1h49
